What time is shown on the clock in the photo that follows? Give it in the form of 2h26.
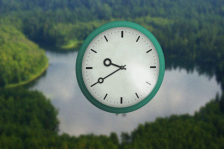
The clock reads 9h40
